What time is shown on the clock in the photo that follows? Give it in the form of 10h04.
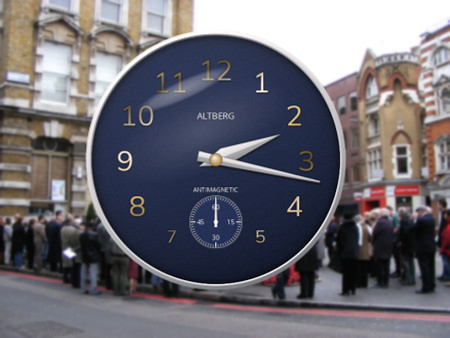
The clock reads 2h17
